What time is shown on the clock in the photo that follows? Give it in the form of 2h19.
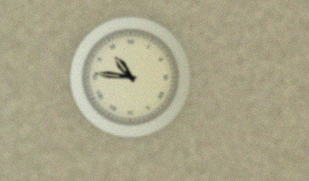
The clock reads 10h46
